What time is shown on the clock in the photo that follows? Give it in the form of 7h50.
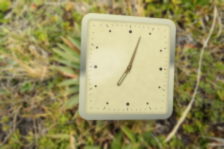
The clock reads 7h03
